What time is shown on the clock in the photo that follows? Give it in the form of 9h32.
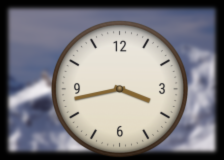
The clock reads 3h43
